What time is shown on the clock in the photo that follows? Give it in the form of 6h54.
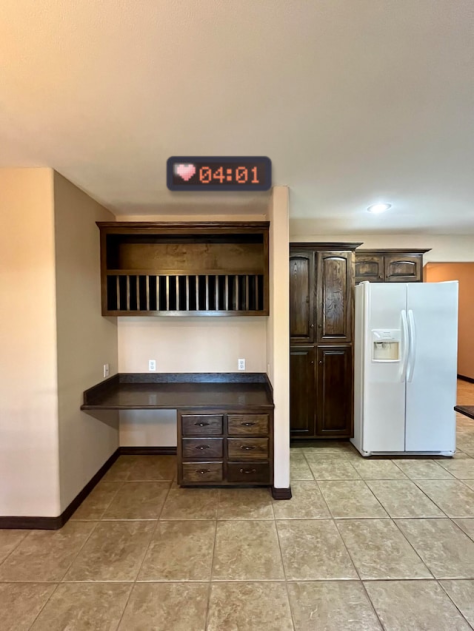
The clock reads 4h01
